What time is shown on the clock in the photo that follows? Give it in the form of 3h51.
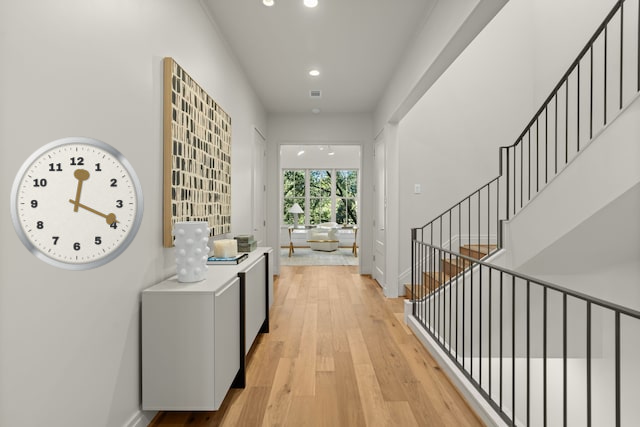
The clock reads 12h19
